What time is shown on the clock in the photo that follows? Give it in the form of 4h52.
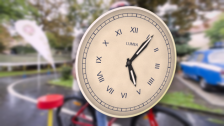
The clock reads 5h06
